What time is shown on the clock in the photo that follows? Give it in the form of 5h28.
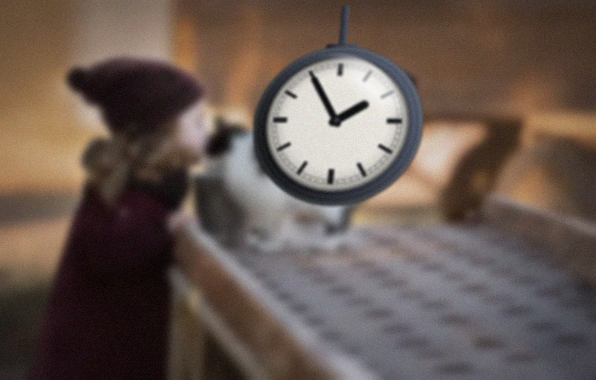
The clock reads 1h55
